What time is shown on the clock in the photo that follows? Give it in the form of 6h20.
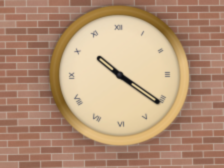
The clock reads 10h21
